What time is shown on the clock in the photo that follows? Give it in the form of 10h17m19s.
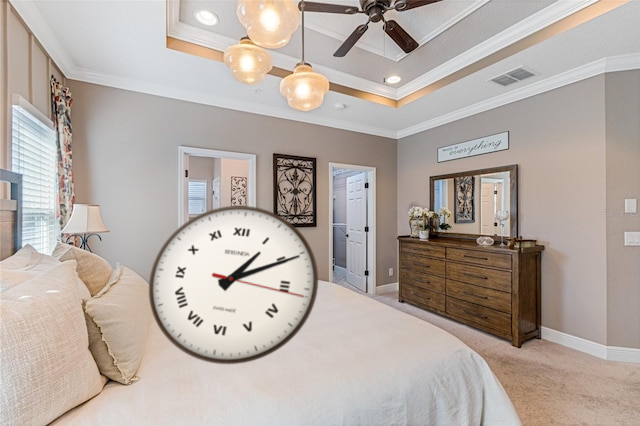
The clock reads 1h10m16s
